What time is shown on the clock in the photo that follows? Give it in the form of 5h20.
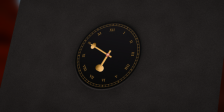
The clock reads 6h50
